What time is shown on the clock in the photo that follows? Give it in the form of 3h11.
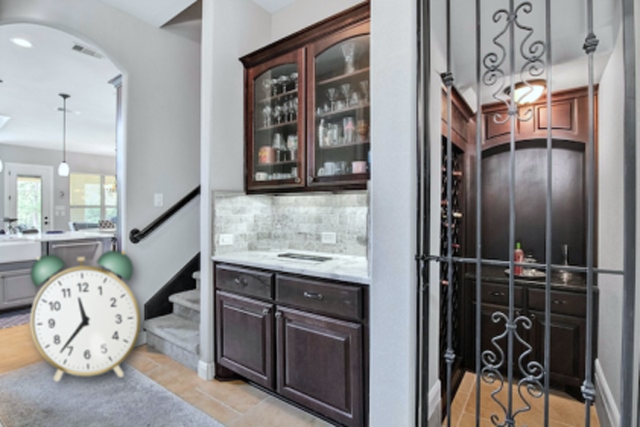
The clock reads 11h37
